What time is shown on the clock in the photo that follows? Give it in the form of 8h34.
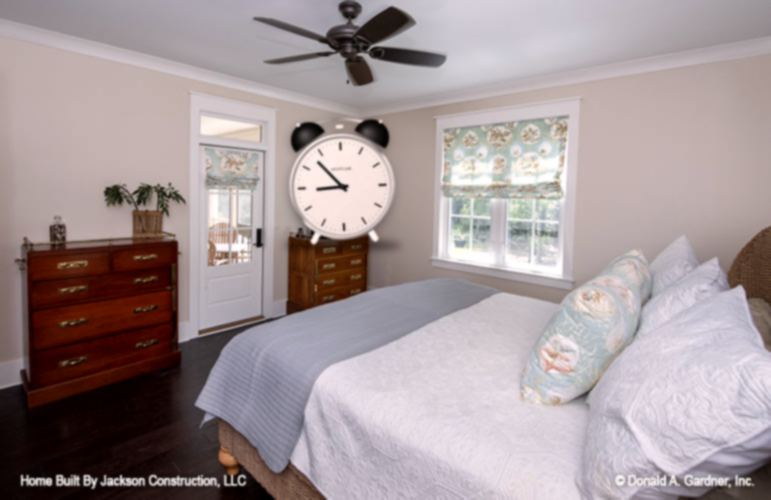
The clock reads 8h53
